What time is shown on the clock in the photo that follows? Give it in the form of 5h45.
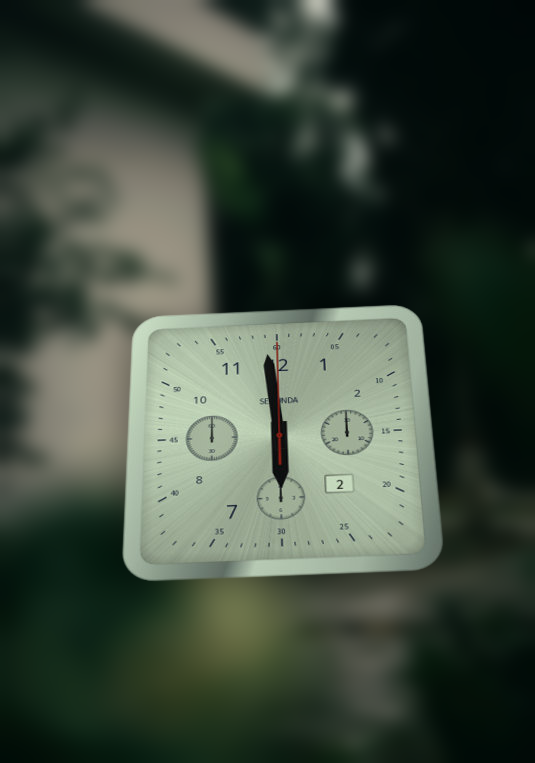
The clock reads 5h59
